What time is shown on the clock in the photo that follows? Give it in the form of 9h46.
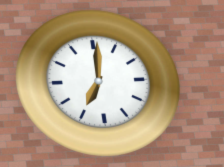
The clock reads 7h01
